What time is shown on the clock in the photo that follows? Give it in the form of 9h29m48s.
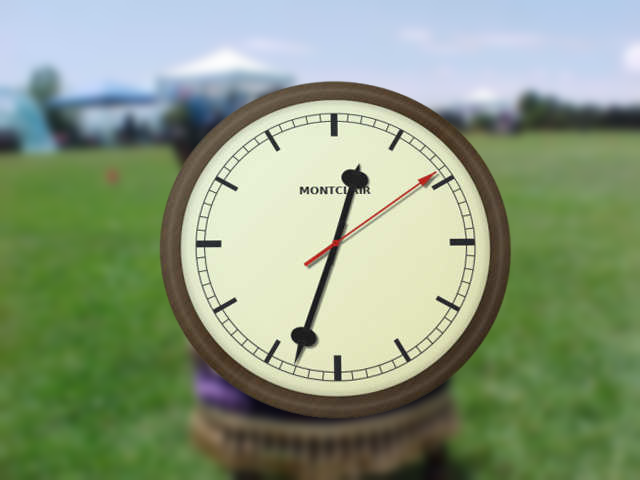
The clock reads 12h33m09s
